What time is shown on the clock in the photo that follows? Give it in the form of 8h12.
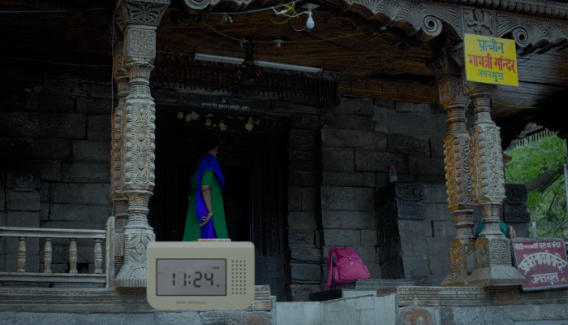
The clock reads 11h24
